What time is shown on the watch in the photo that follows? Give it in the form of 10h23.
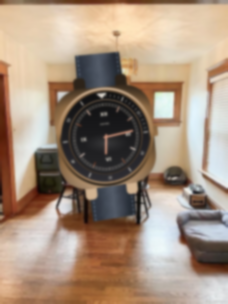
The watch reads 6h14
